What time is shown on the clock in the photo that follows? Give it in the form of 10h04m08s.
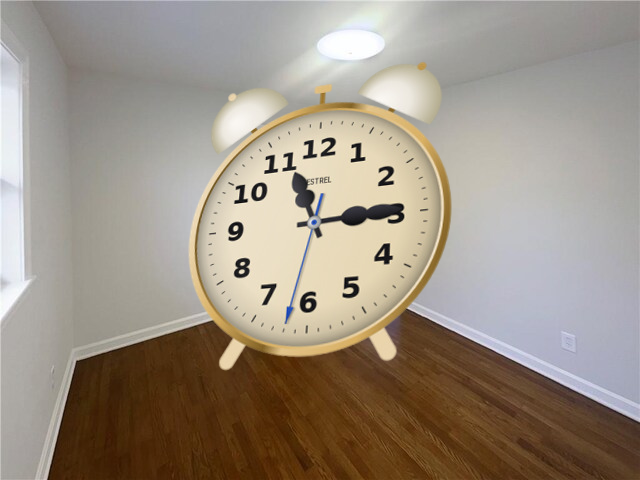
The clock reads 11h14m32s
